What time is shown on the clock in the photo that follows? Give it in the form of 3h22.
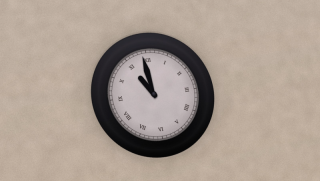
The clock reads 10h59
